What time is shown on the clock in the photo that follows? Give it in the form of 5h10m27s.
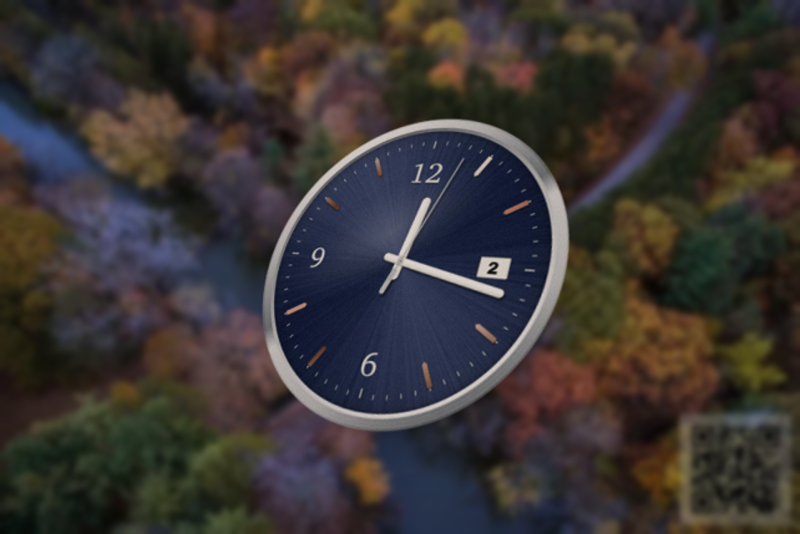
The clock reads 12h17m03s
